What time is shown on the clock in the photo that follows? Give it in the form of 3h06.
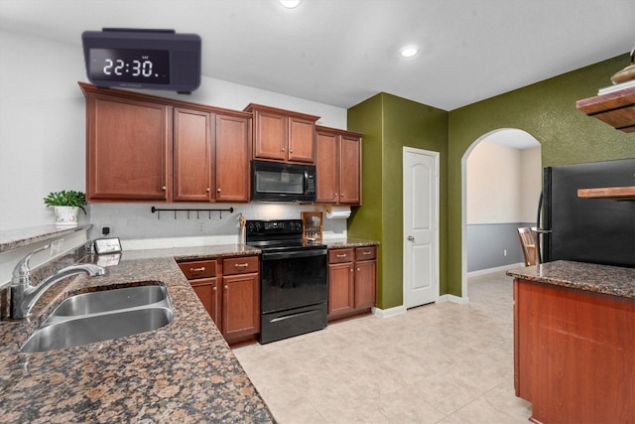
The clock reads 22h30
